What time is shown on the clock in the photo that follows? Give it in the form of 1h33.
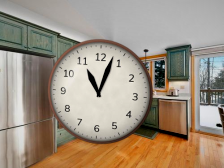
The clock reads 11h03
